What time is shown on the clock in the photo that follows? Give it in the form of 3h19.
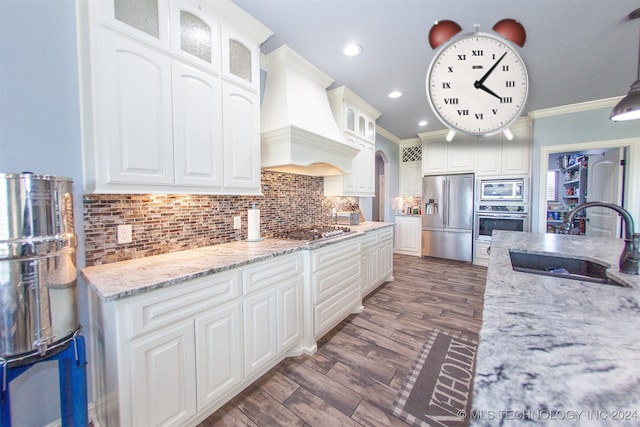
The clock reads 4h07
